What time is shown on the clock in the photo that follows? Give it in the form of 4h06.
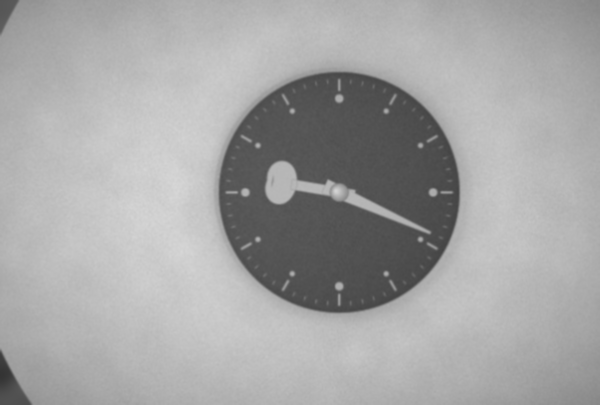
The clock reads 9h19
